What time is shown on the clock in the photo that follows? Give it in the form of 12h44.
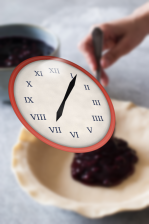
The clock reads 7h06
